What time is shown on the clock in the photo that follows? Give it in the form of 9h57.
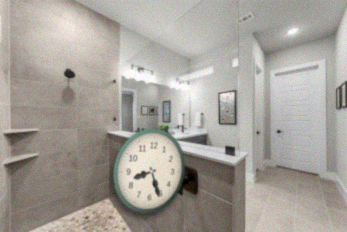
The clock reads 8h26
